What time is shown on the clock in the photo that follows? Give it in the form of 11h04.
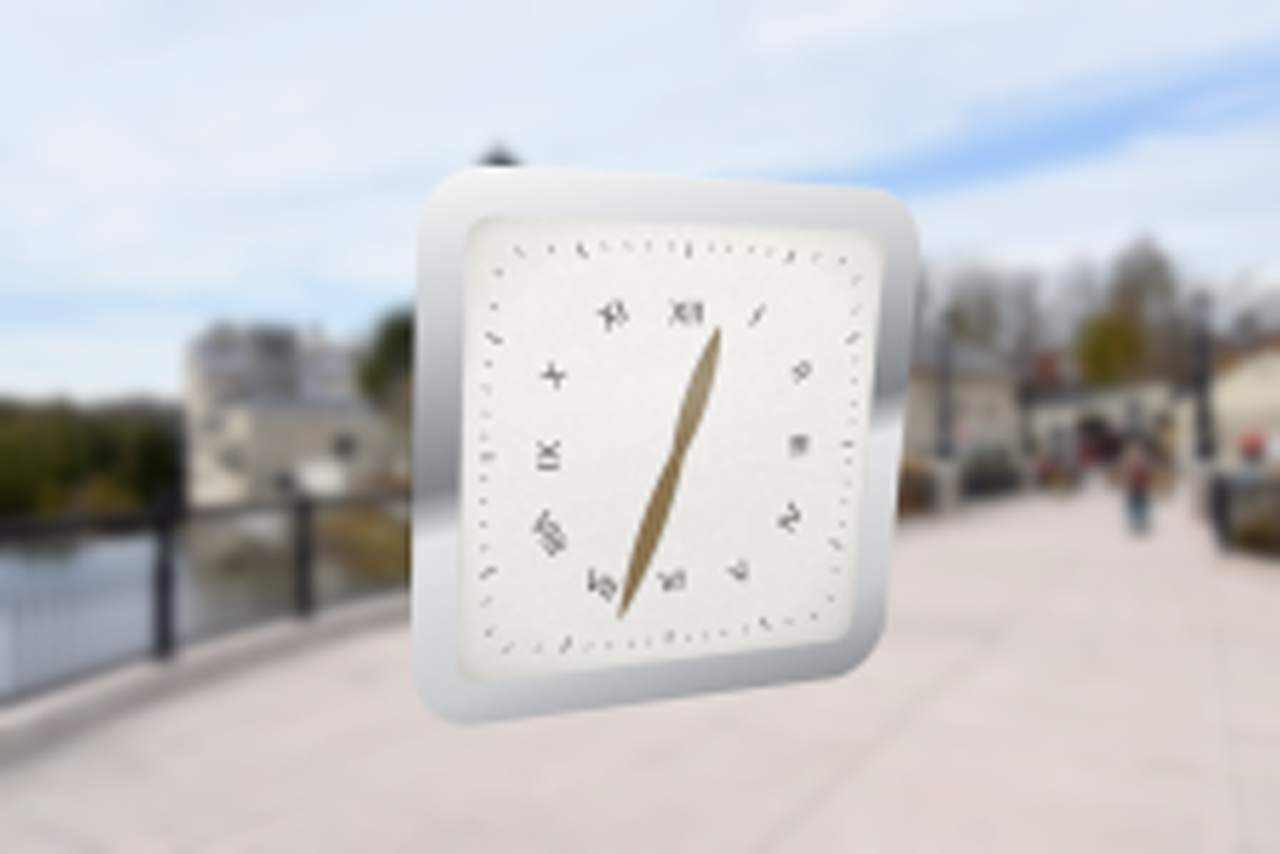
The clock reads 12h33
